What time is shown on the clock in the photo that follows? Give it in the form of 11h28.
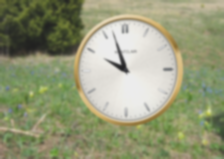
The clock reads 9h57
